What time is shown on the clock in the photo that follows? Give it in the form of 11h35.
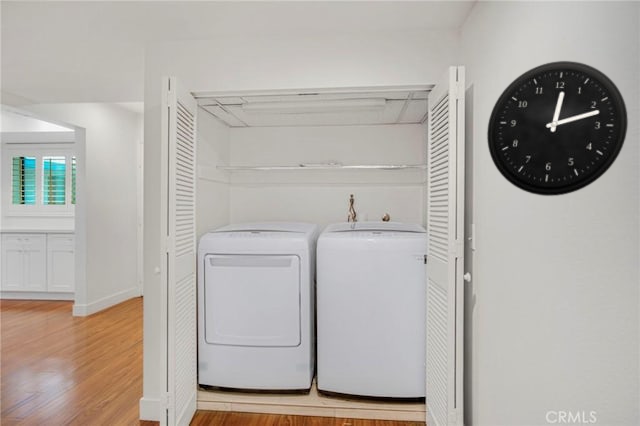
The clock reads 12h12
